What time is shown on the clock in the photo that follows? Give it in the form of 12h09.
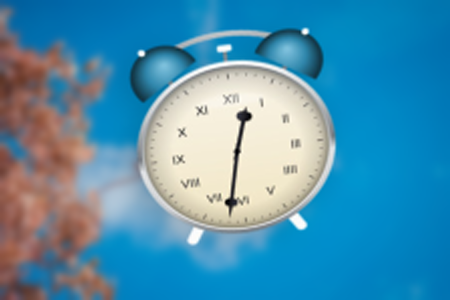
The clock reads 12h32
